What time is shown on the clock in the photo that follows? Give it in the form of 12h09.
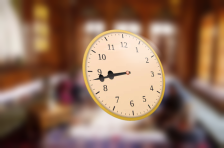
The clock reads 8h43
